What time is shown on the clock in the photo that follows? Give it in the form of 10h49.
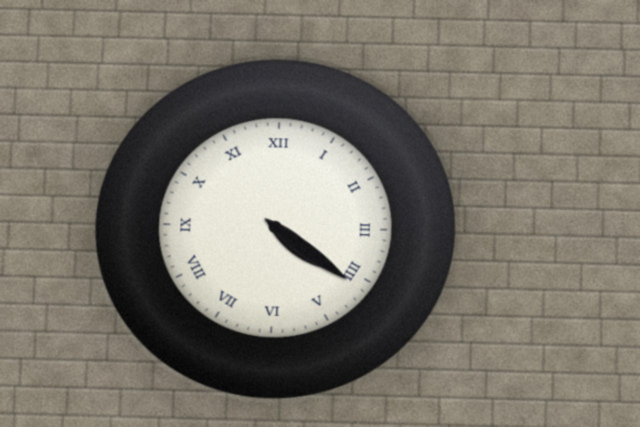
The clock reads 4h21
